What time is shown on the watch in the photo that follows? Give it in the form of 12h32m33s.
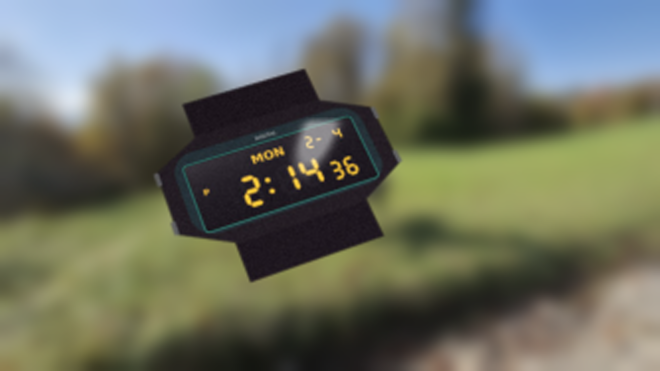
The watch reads 2h14m36s
